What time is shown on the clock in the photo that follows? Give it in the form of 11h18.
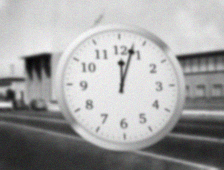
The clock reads 12h03
